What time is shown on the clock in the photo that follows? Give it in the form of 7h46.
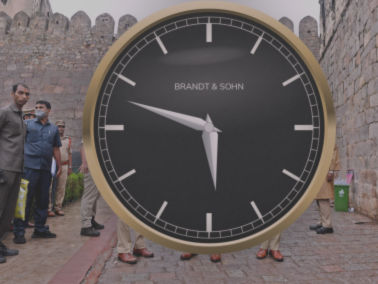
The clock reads 5h48
